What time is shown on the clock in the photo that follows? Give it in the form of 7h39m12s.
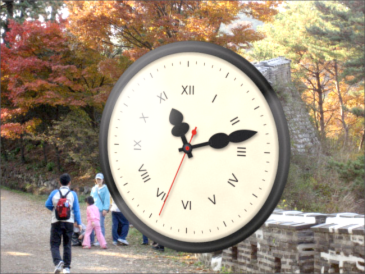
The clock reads 11h12m34s
